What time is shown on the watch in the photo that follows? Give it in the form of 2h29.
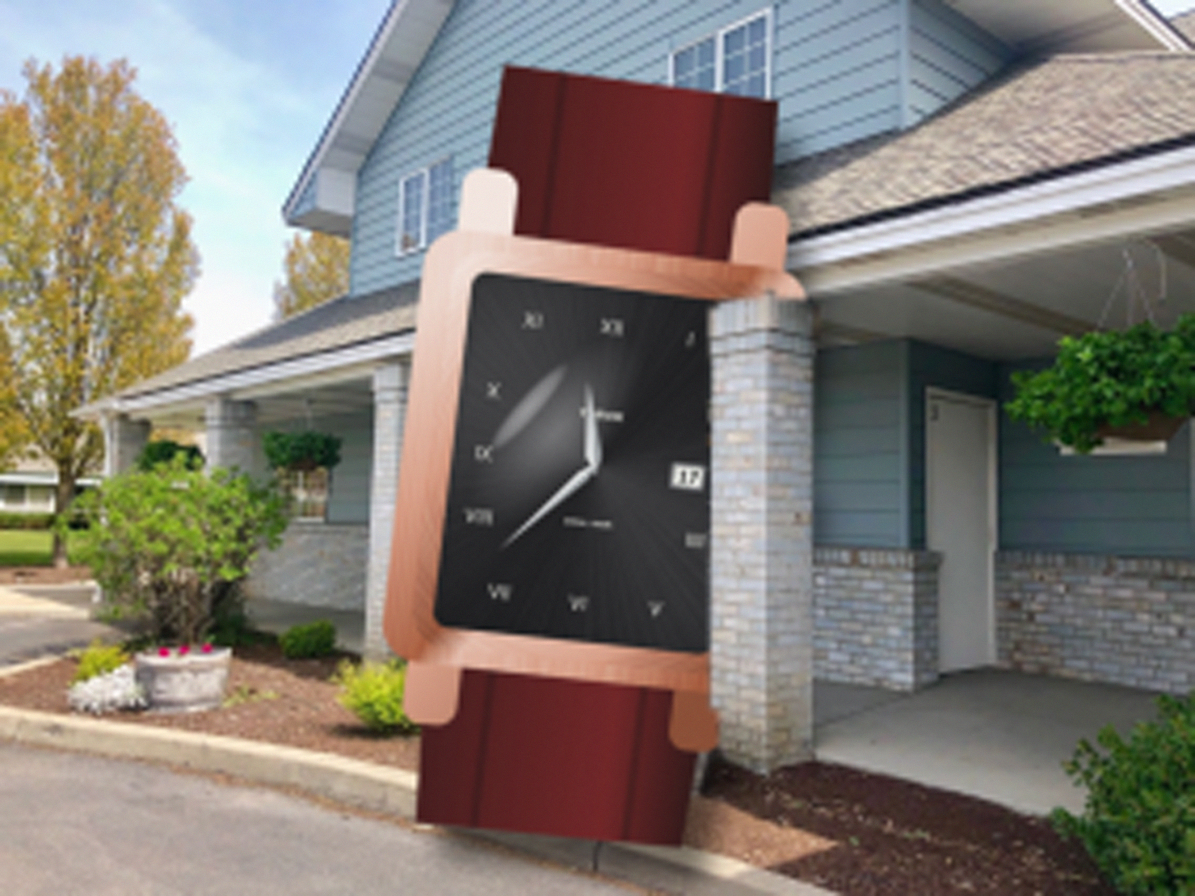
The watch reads 11h37
